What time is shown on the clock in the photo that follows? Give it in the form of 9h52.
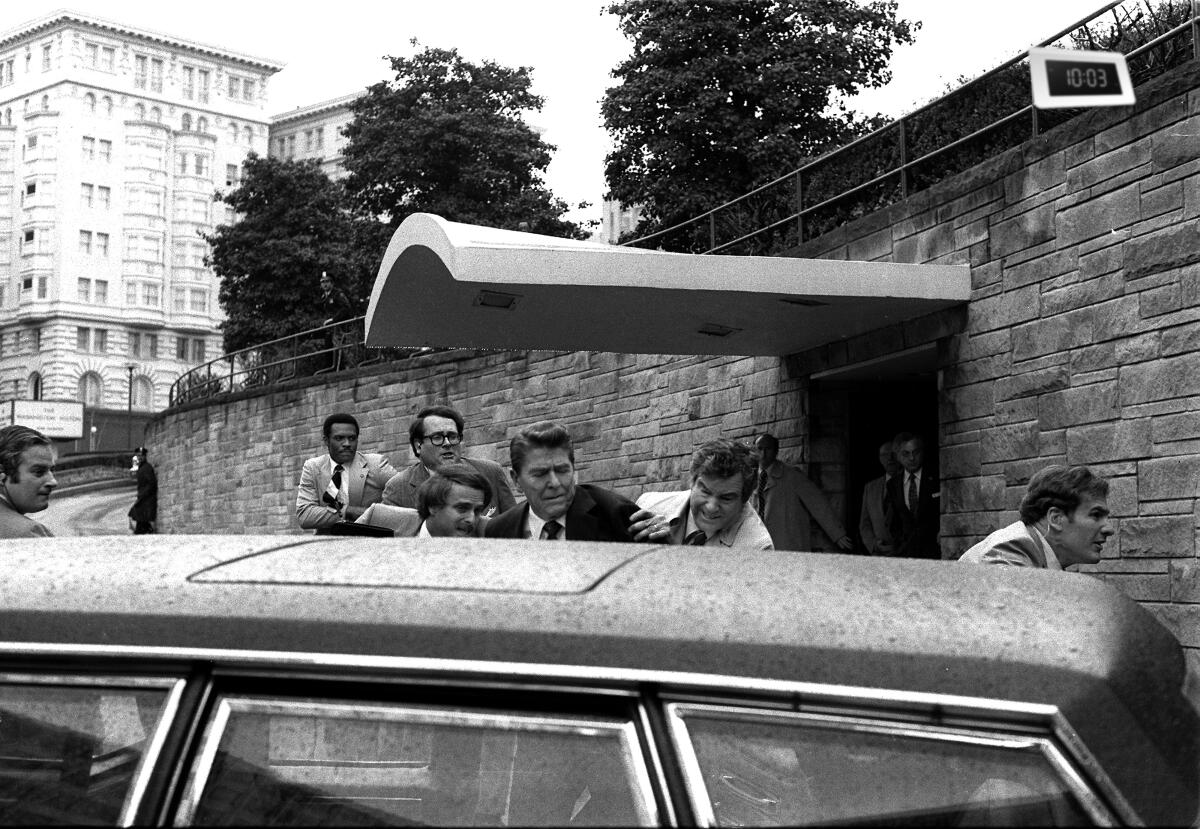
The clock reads 10h03
